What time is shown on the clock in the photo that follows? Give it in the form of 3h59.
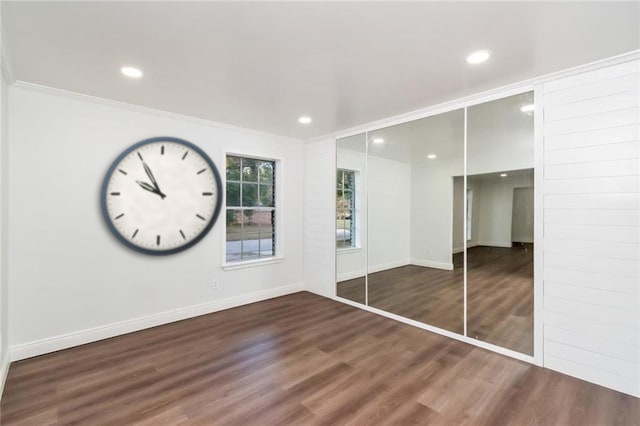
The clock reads 9h55
